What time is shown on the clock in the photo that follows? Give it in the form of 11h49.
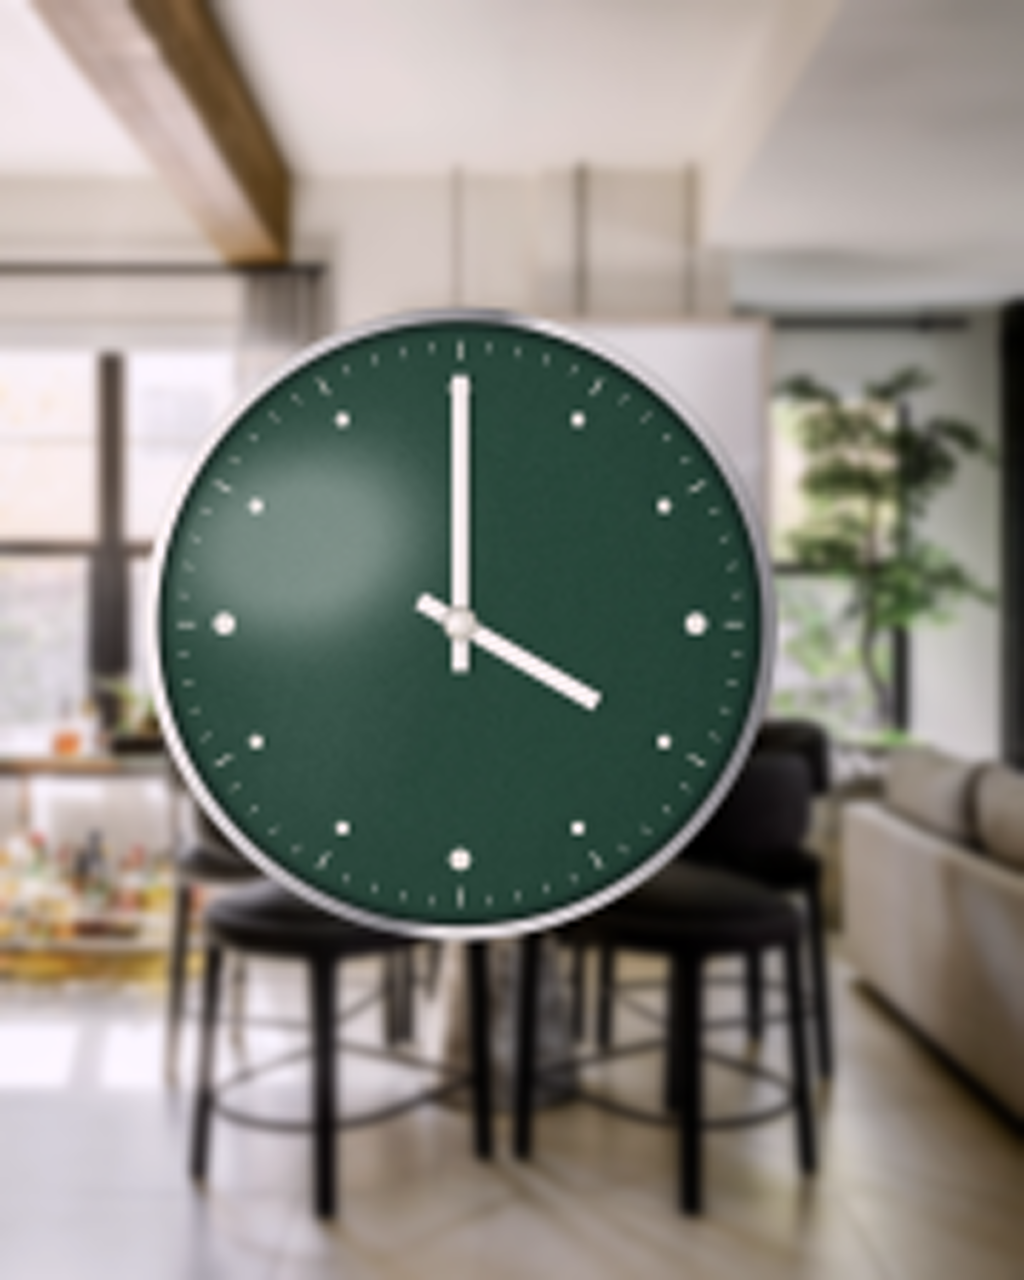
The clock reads 4h00
